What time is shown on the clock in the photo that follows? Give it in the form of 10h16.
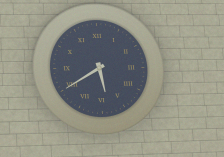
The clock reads 5h40
